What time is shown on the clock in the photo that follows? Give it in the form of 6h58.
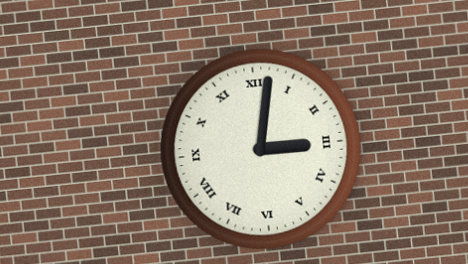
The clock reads 3h02
